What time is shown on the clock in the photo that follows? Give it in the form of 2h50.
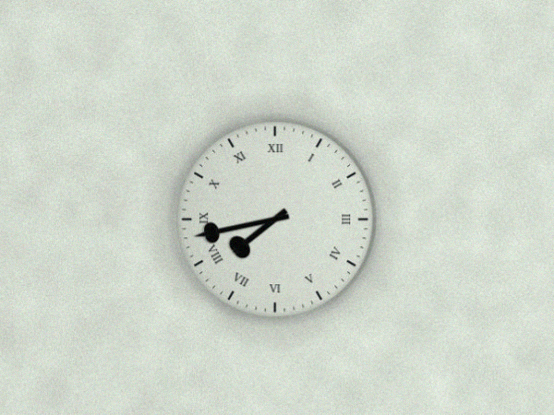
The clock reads 7h43
